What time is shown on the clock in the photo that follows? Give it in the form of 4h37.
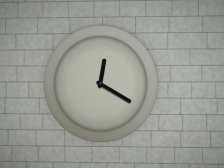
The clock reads 12h20
